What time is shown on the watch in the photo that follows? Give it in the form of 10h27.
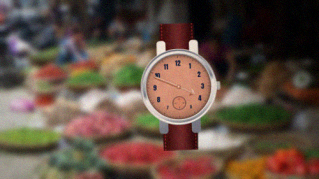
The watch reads 3h49
